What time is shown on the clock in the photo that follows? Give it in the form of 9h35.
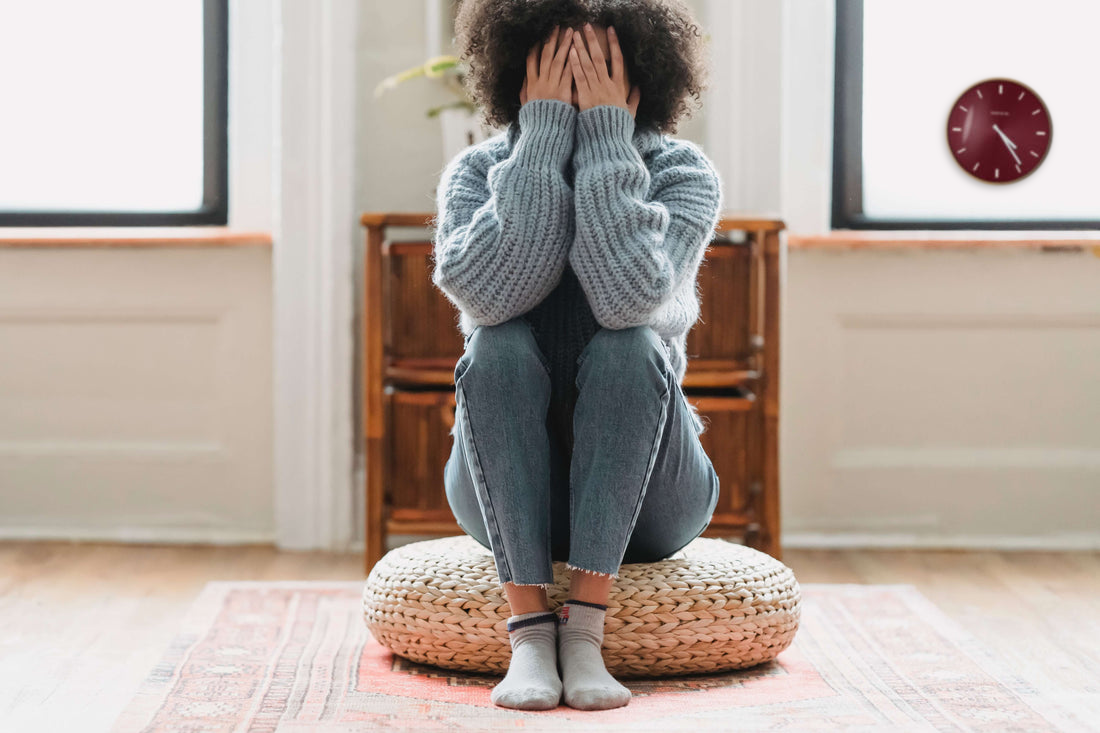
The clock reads 4h24
